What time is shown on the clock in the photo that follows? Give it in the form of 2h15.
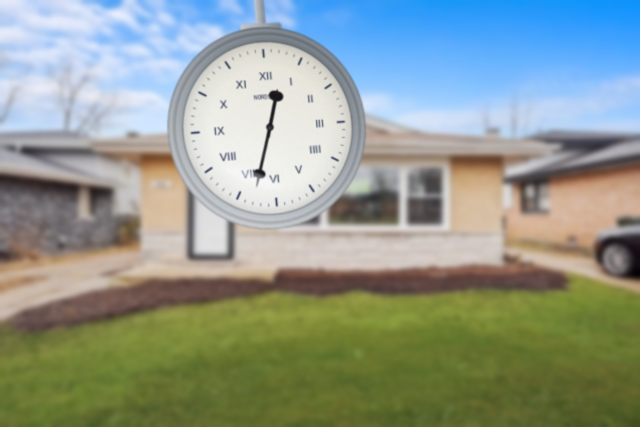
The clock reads 12h33
